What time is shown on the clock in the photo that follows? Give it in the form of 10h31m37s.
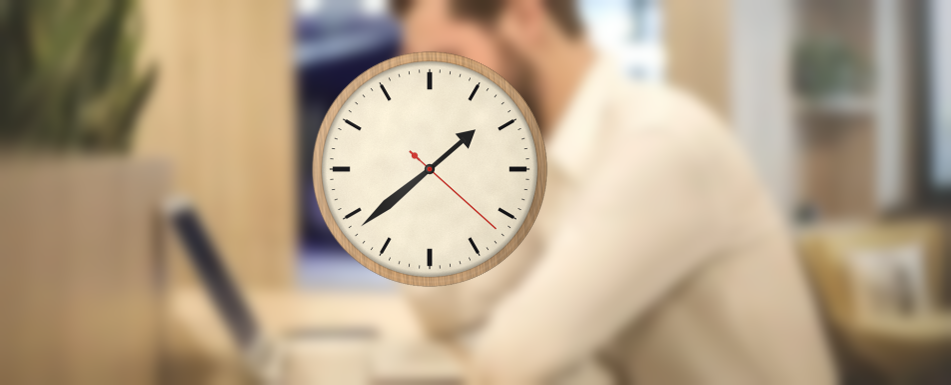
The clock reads 1h38m22s
